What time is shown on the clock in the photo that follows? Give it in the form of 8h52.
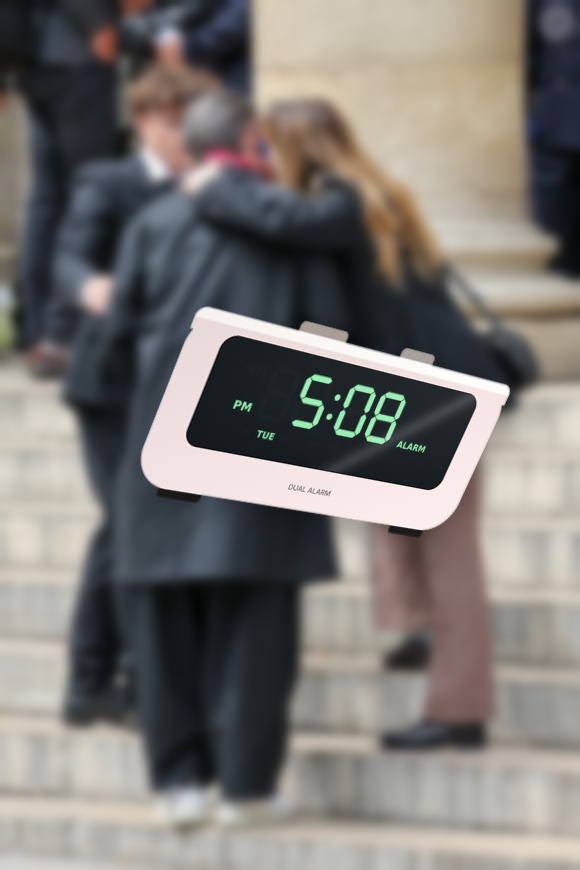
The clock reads 5h08
